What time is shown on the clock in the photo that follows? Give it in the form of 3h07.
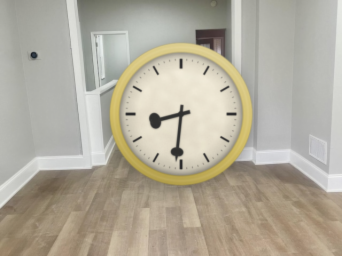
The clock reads 8h31
